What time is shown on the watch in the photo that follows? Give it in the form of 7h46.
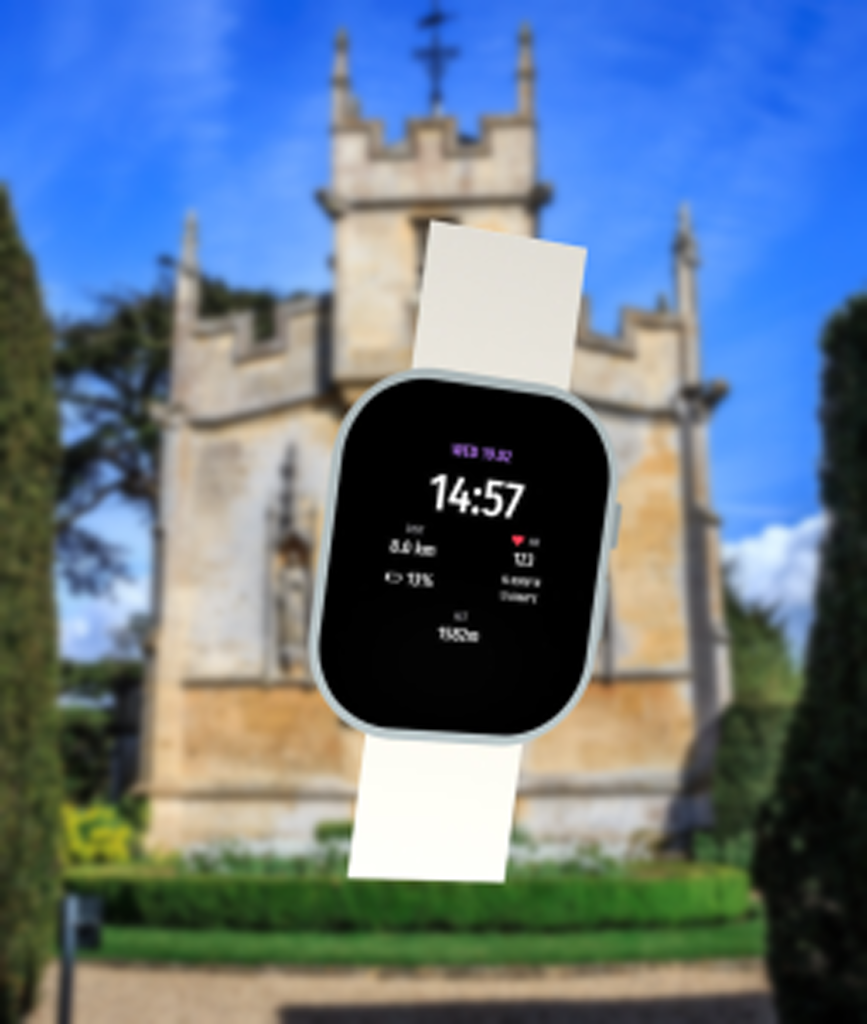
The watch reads 14h57
